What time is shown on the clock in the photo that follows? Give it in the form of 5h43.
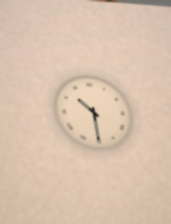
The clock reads 10h30
